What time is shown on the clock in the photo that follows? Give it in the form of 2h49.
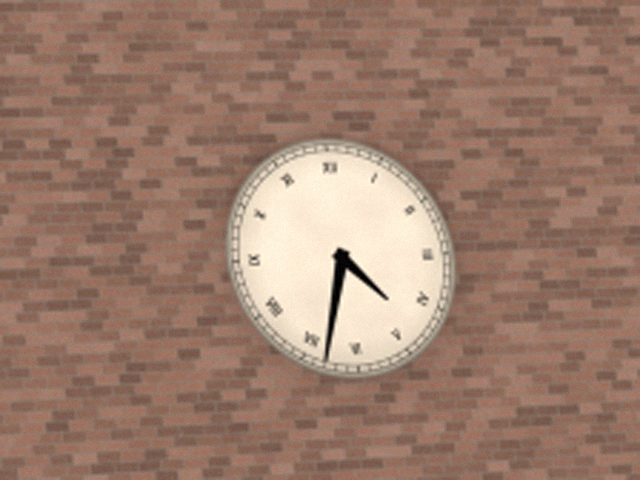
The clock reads 4h33
